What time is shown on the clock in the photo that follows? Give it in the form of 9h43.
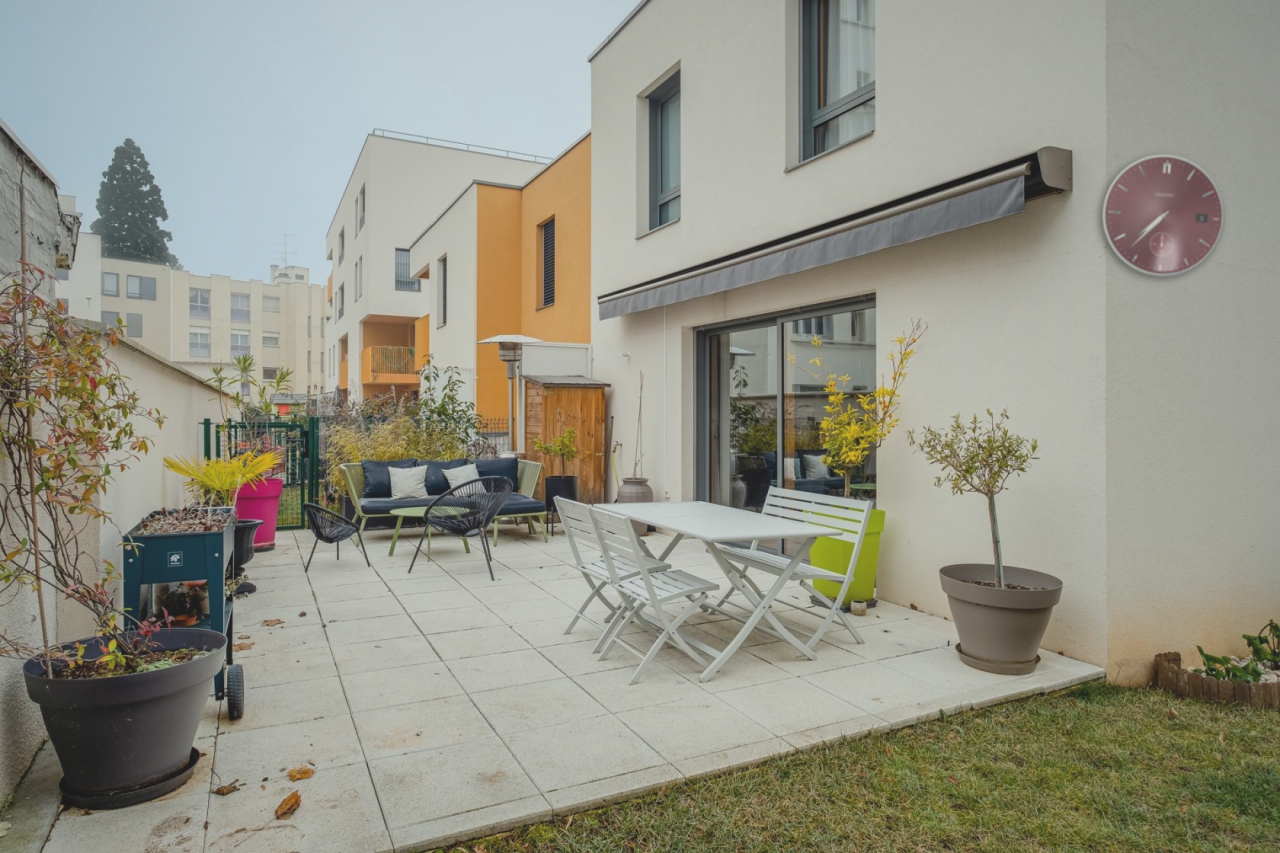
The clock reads 7h37
